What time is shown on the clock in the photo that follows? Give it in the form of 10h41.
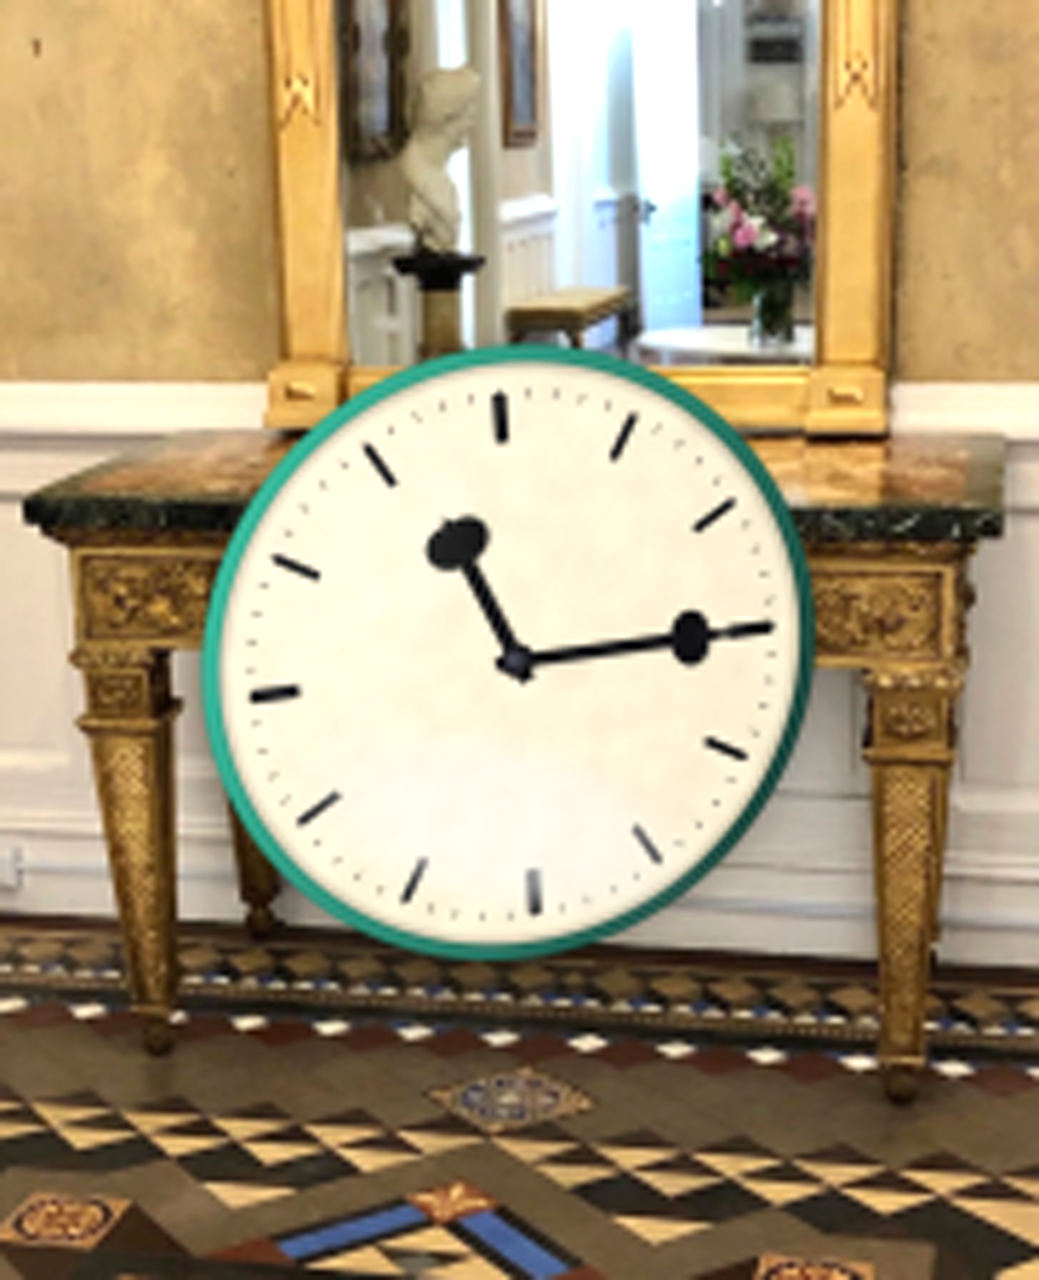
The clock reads 11h15
